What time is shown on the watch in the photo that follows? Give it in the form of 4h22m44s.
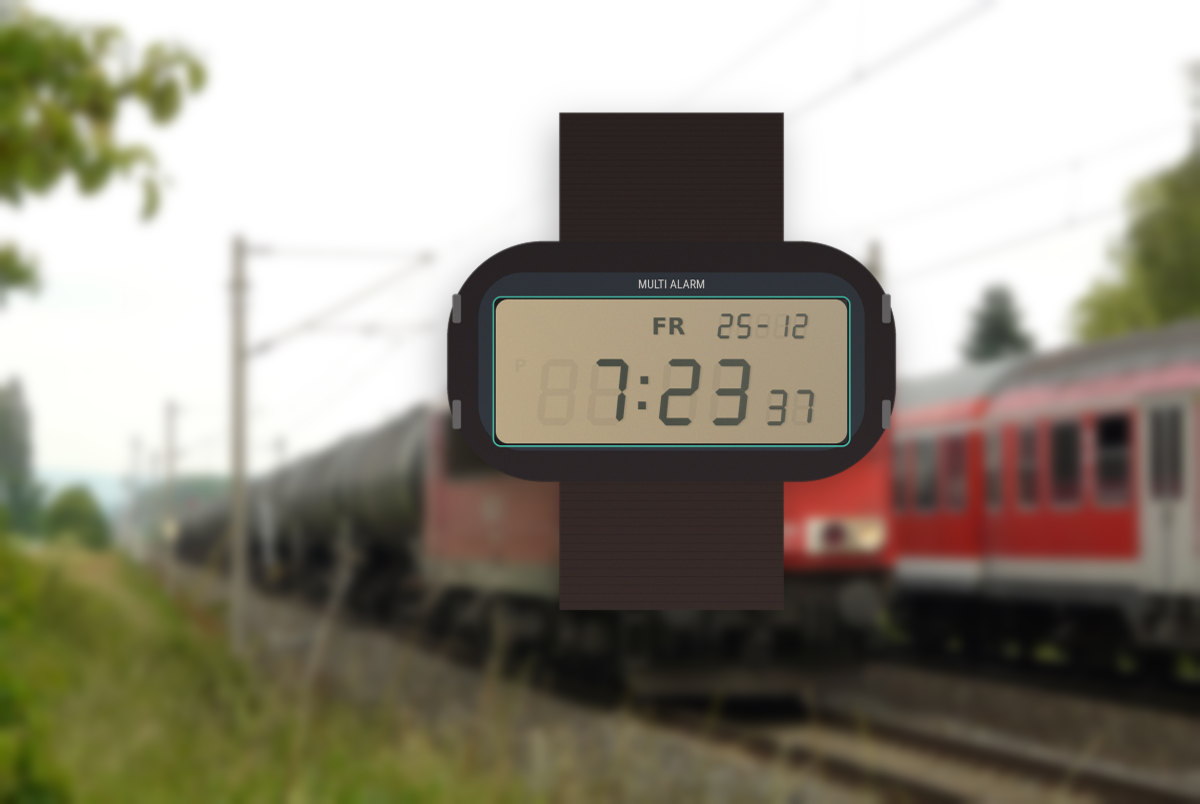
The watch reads 7h23m37s
